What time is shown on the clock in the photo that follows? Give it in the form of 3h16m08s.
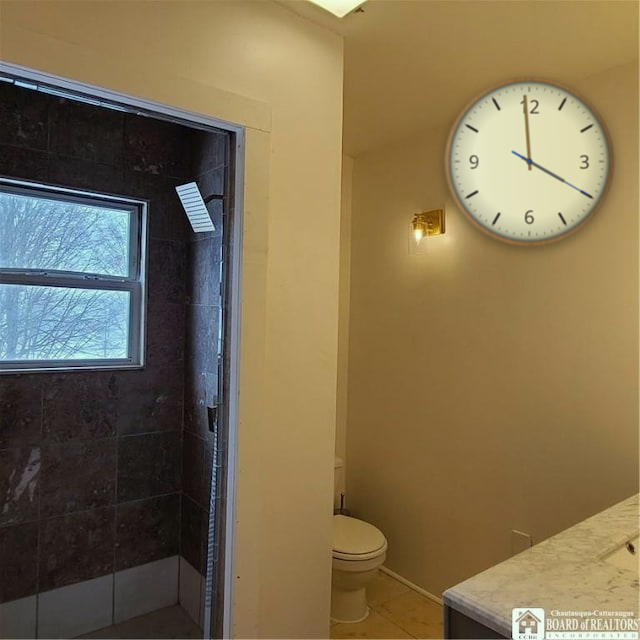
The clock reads 3h59m20s
